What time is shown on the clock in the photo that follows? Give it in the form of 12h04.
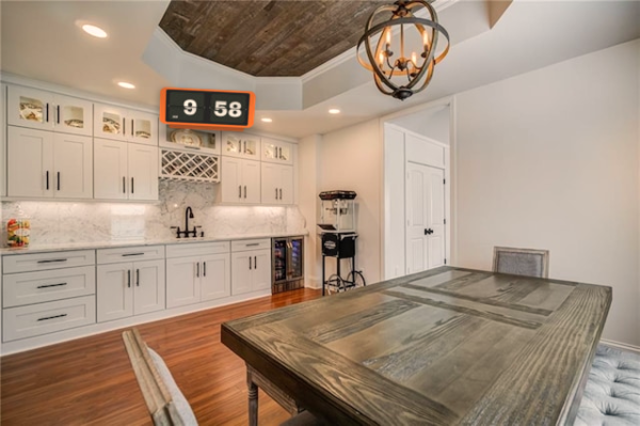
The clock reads 9h58
